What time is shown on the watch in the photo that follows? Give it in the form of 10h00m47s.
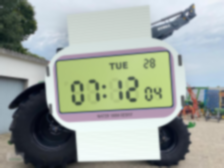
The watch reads 7h12m04s
